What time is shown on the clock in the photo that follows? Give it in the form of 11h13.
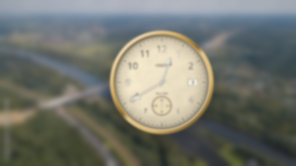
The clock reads 12h40
